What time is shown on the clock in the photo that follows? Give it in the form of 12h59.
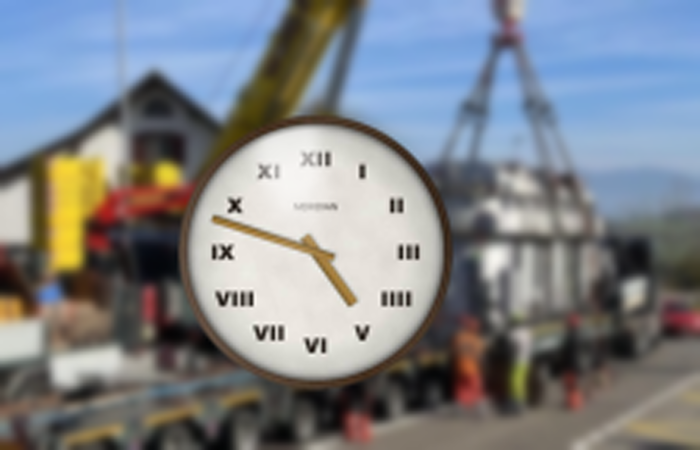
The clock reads 4h48
